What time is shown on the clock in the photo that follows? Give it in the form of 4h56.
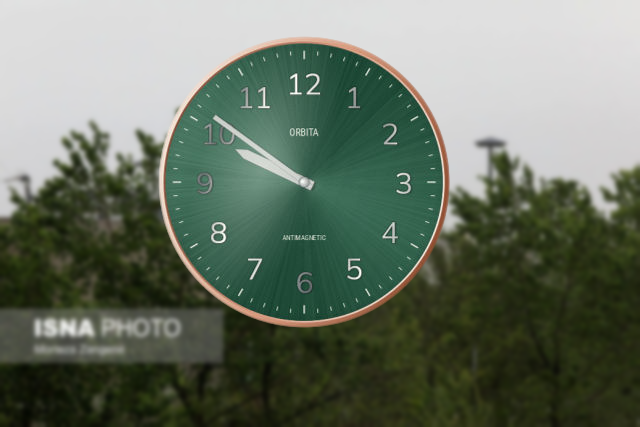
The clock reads 9h51
